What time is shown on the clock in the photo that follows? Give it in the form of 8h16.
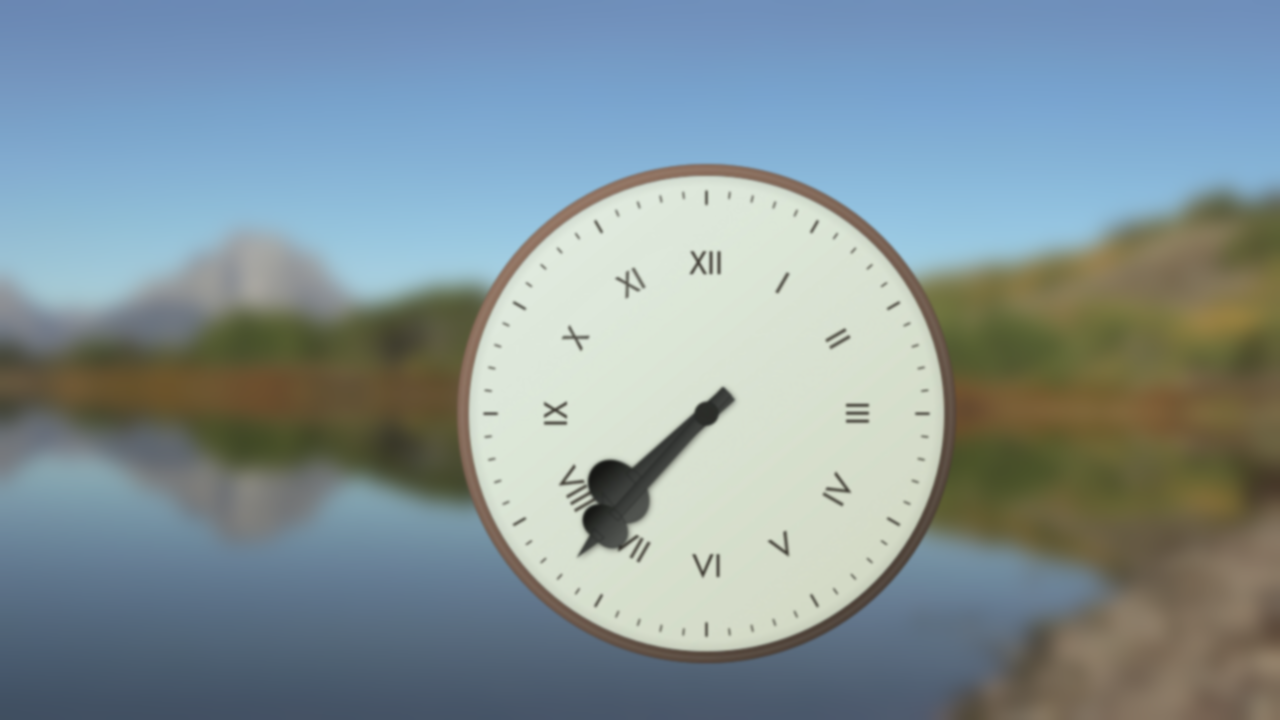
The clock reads 7h37
